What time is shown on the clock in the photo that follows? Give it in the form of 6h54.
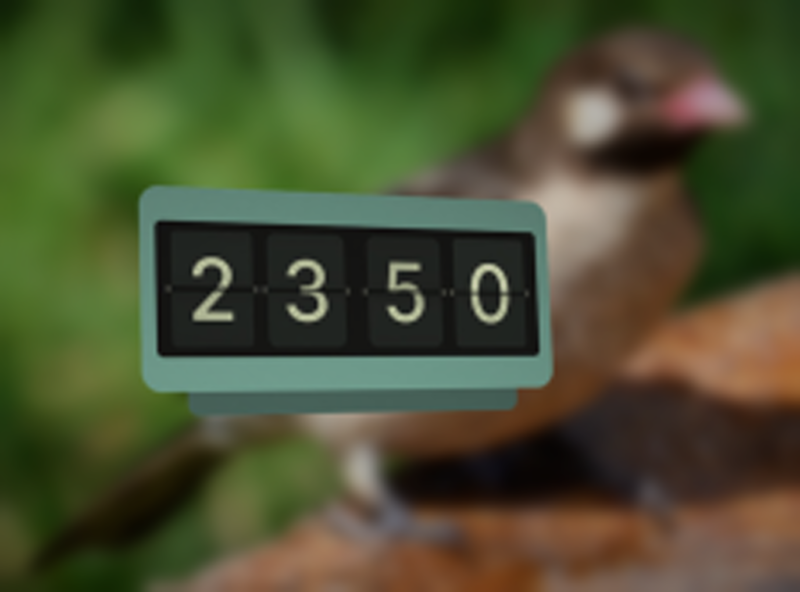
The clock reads 23h50
